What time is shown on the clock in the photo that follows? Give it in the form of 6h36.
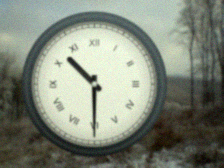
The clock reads 10h30
